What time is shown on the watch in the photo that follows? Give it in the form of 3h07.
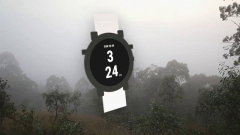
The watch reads 3h24
